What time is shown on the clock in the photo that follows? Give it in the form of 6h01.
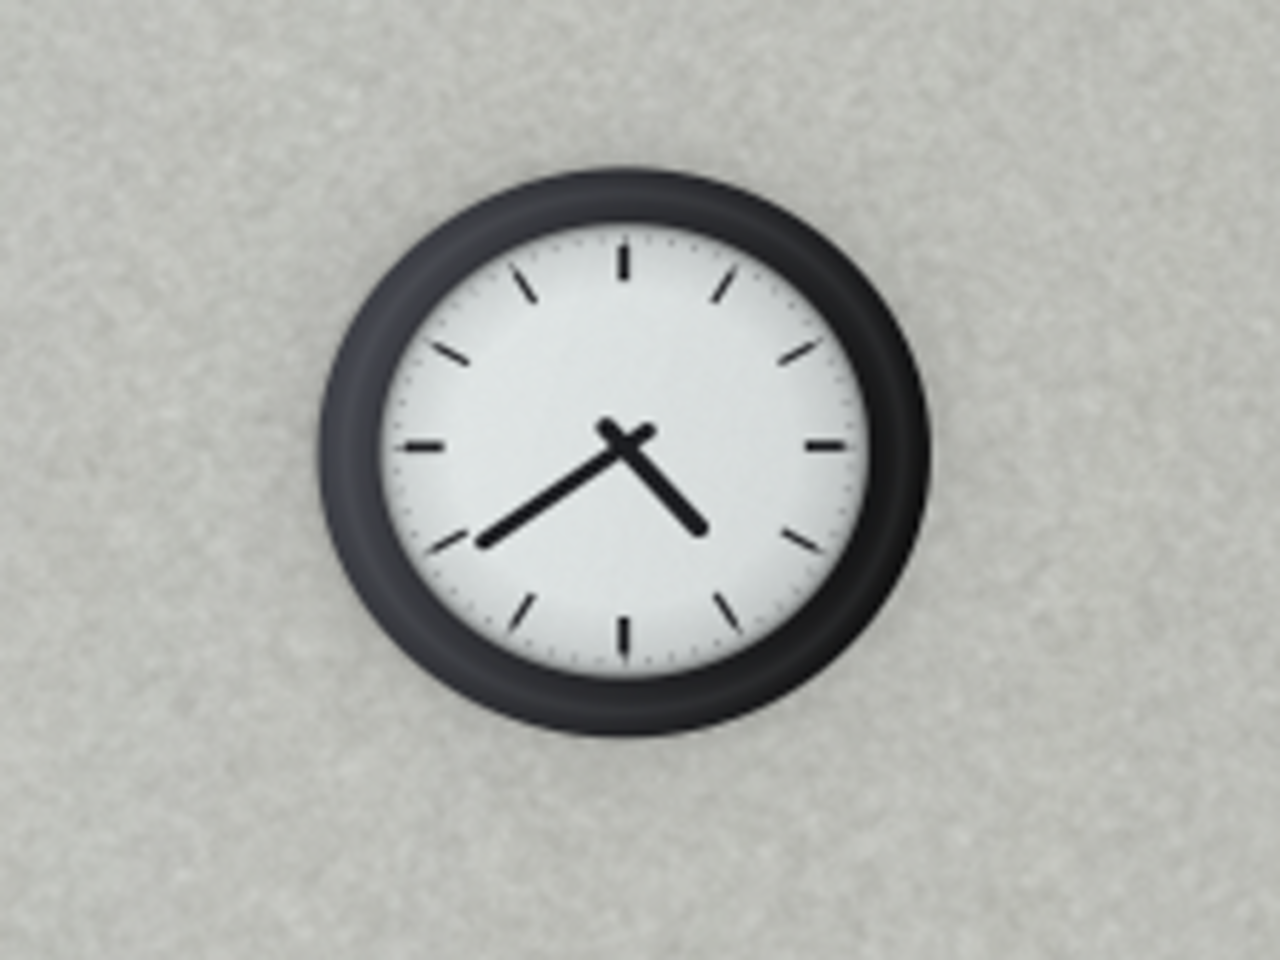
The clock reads 4h39
